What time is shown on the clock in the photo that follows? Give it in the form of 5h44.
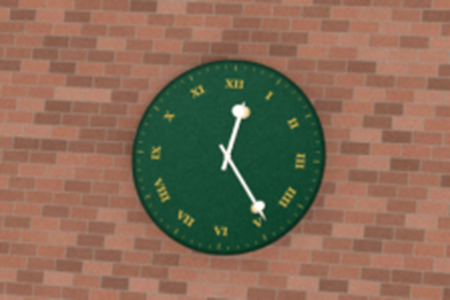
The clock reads 12h24
